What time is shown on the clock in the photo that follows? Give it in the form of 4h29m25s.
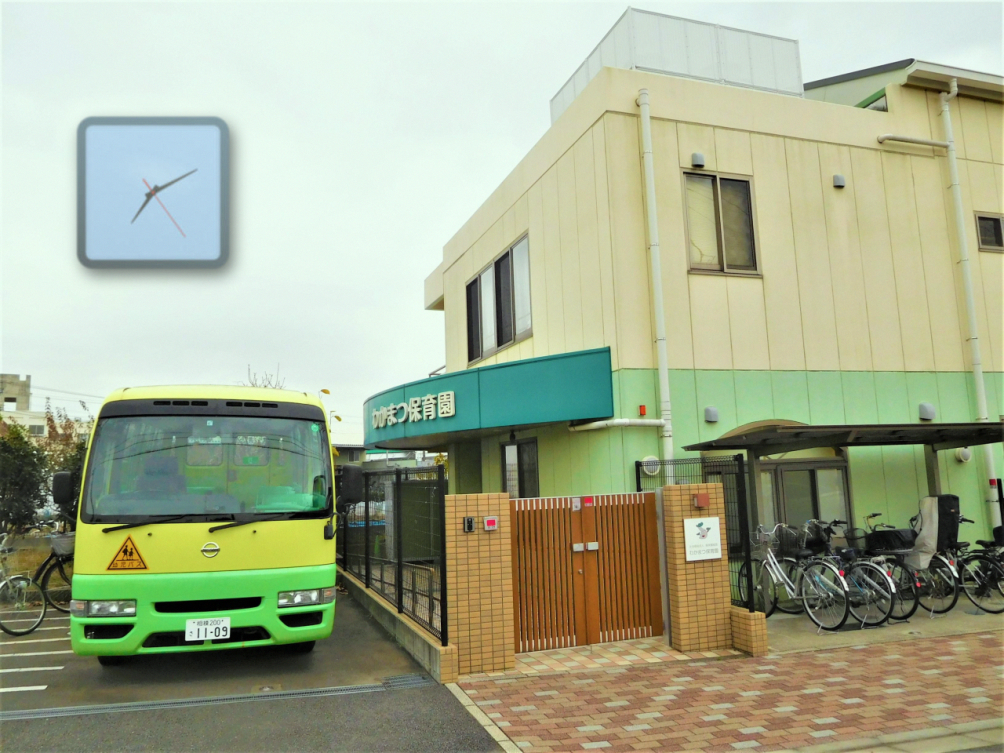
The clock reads 7h10m24s
